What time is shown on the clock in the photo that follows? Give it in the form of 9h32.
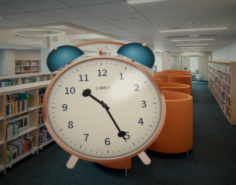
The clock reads 10h26
